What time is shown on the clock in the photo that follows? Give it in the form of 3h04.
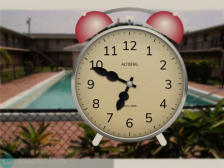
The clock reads 6h49
